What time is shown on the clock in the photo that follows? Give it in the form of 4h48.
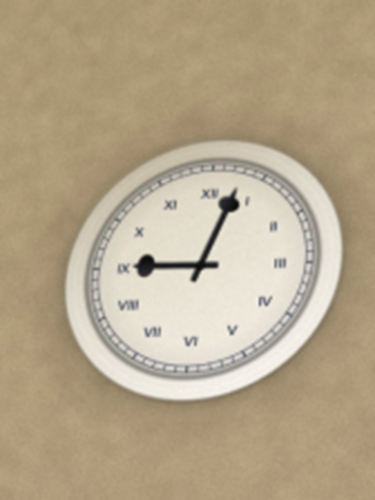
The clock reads 9h03
